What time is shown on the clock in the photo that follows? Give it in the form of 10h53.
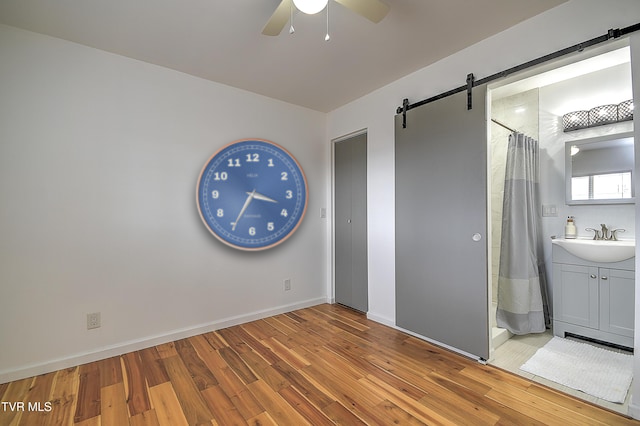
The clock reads 3h35
